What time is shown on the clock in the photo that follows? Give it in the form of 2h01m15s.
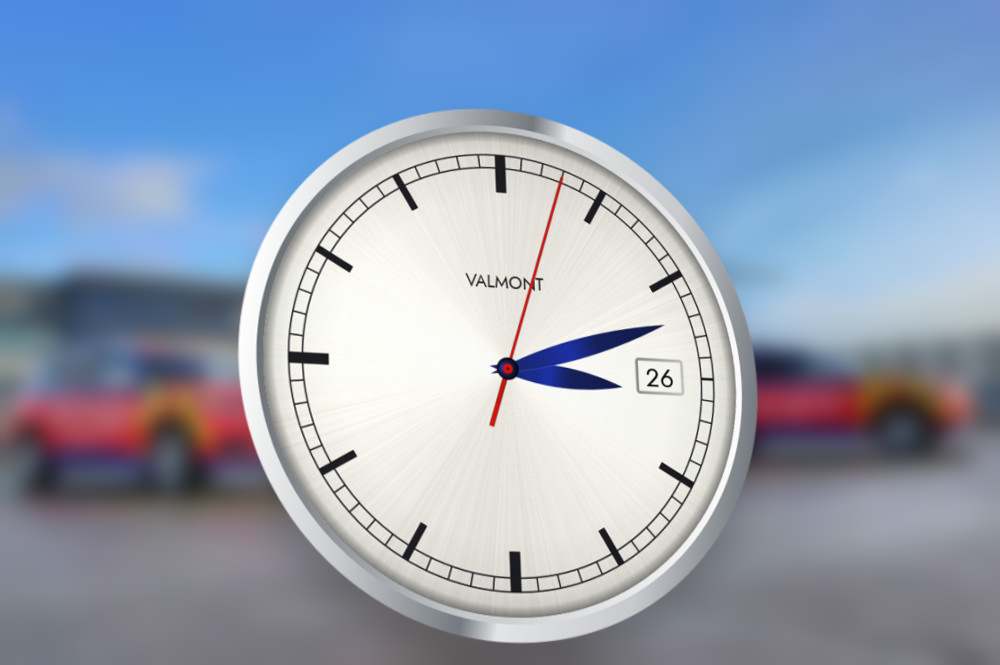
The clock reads 3h12m03s
